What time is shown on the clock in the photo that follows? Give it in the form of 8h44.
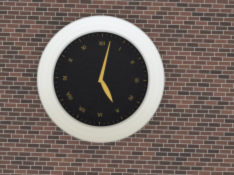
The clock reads 5h02
